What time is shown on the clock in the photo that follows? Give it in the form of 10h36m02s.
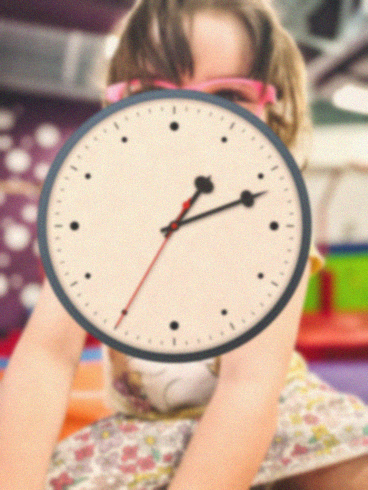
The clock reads 1h11m35s
